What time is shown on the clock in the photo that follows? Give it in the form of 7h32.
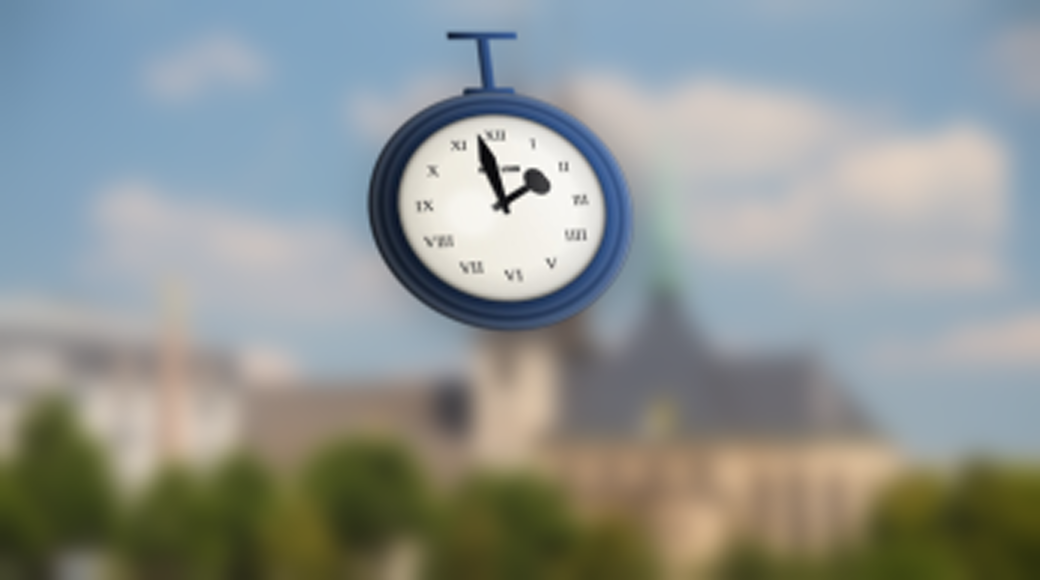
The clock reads 1h58
